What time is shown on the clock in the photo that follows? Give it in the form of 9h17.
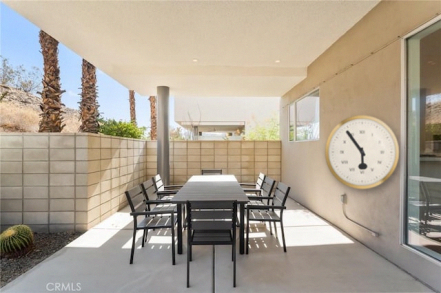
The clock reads 5h54
